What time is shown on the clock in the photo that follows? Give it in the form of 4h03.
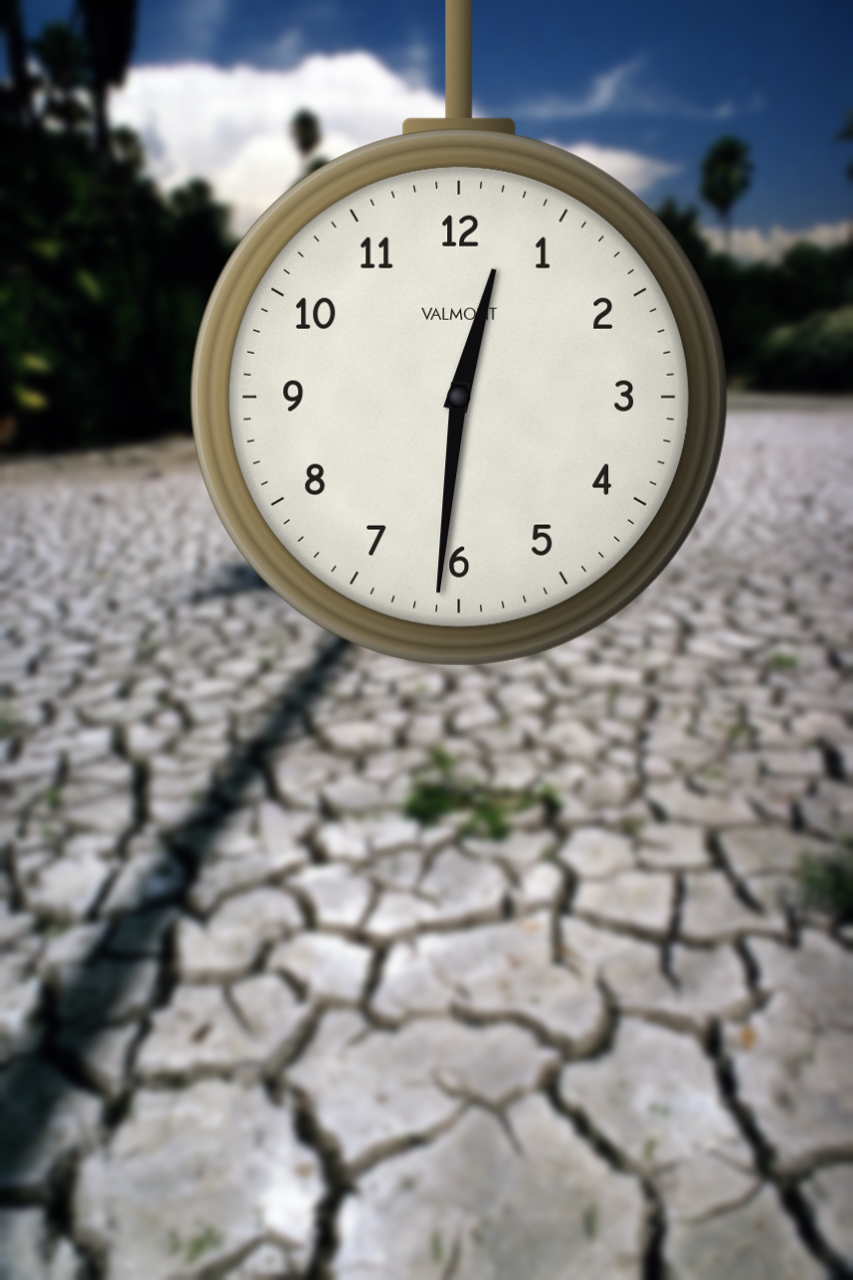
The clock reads 12h31
